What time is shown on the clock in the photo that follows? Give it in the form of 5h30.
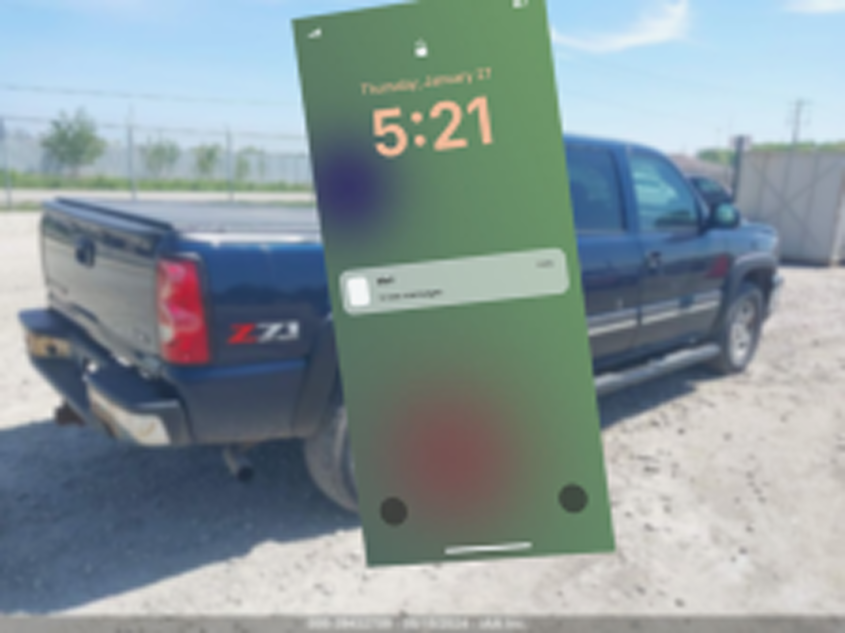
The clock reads 5h21
